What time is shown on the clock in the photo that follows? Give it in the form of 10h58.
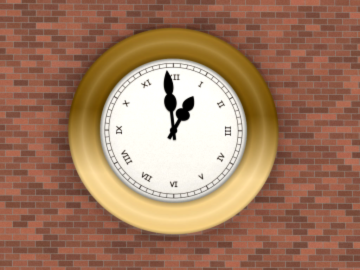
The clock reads 12h59
